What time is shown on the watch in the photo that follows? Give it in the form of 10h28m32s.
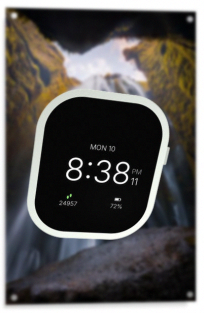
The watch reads 8h38m11s
